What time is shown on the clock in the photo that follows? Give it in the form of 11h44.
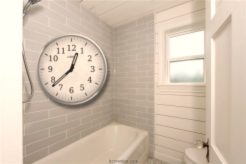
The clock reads 12h38
